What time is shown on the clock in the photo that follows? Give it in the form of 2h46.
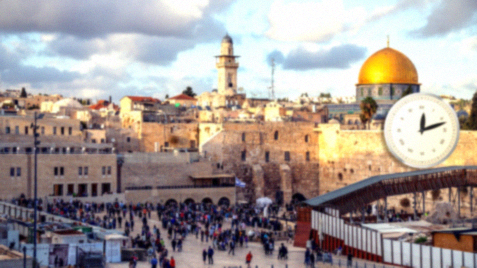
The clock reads 12h12
